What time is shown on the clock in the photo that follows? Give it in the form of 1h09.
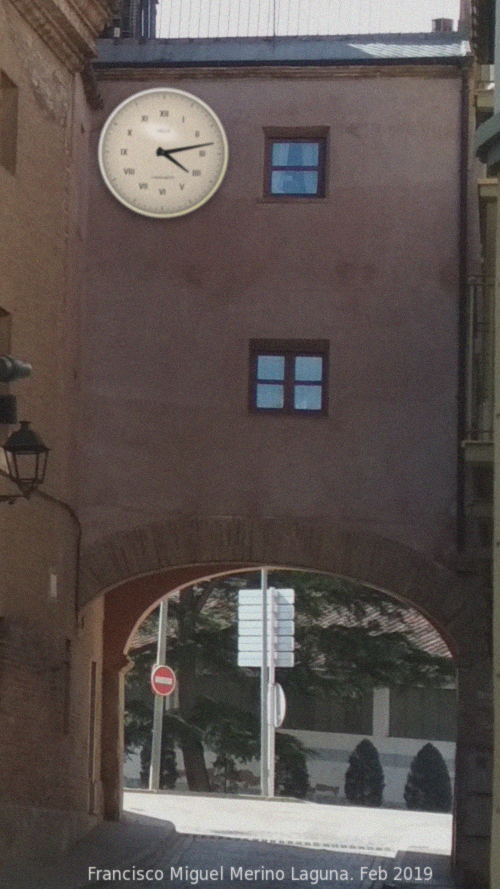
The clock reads 4h13
